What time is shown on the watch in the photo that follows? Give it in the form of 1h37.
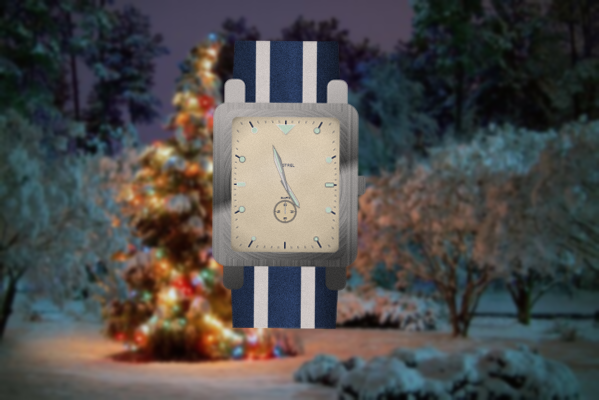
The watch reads 4h57
